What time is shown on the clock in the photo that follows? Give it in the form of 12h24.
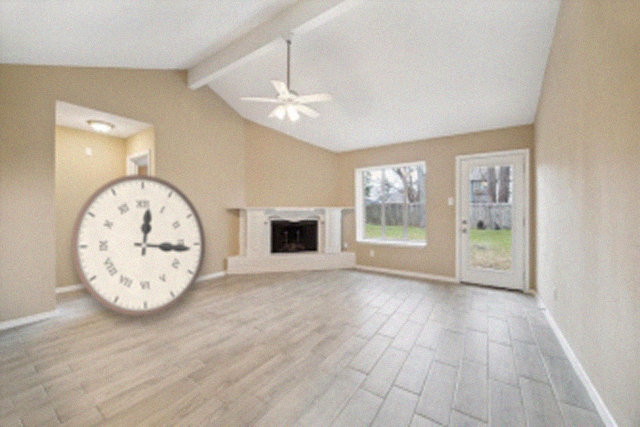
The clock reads 12h16
